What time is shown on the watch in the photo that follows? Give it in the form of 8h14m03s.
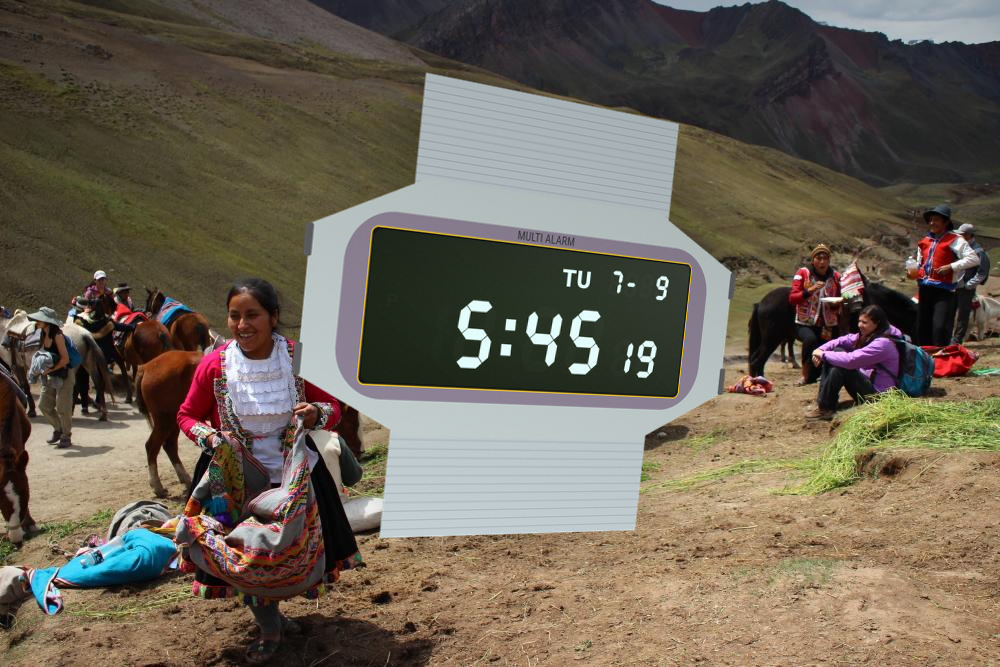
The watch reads 5h45m19s
